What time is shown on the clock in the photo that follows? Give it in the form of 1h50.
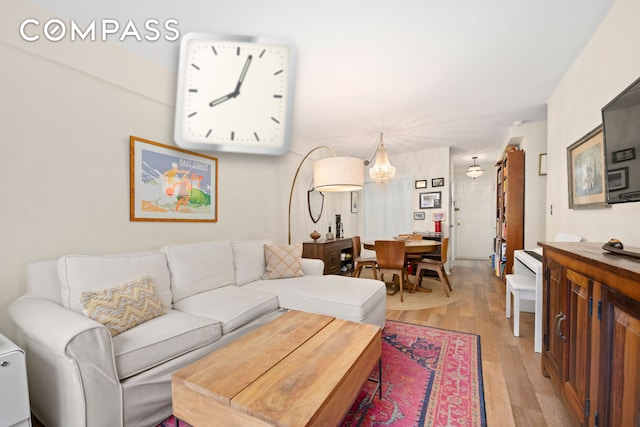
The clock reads 8h03
